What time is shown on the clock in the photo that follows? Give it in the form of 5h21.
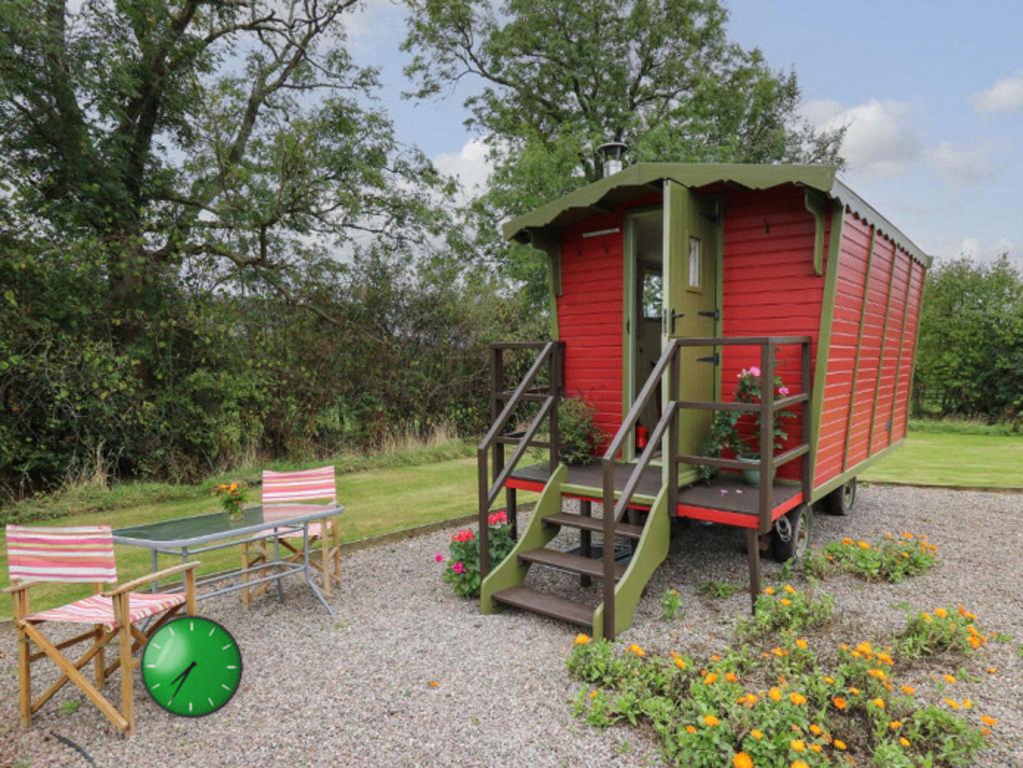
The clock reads 7h35
